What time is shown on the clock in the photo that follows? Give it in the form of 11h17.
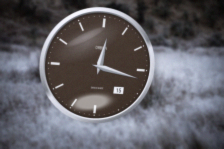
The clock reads 12h17
